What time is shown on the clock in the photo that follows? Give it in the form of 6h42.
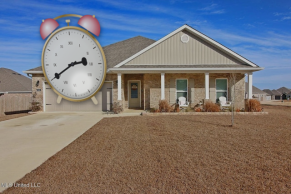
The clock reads 2h40
